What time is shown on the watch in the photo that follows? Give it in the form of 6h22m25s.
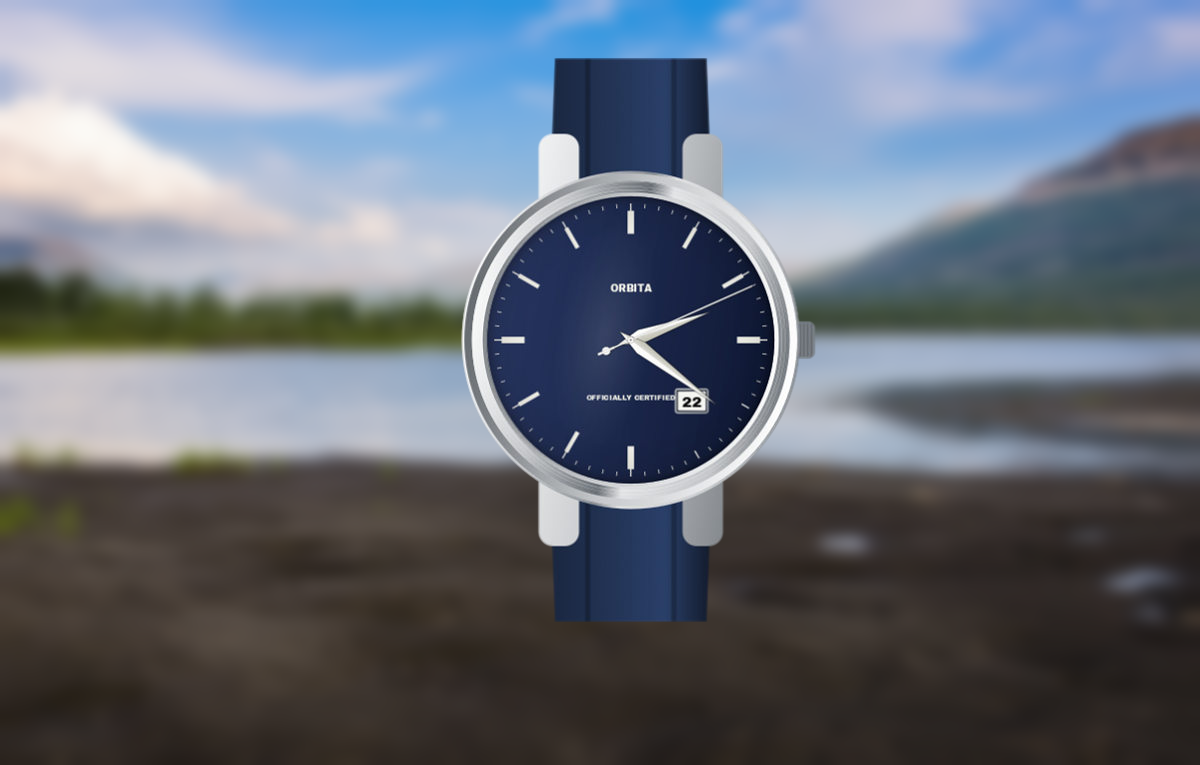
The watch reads 2h21m11s
